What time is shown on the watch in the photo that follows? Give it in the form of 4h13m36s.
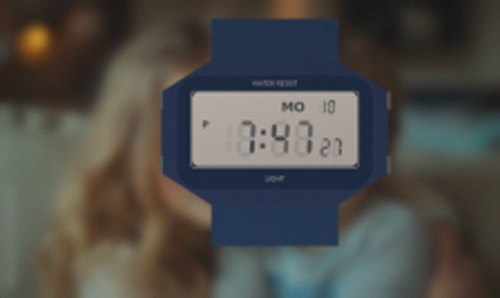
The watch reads 7h47m27s
